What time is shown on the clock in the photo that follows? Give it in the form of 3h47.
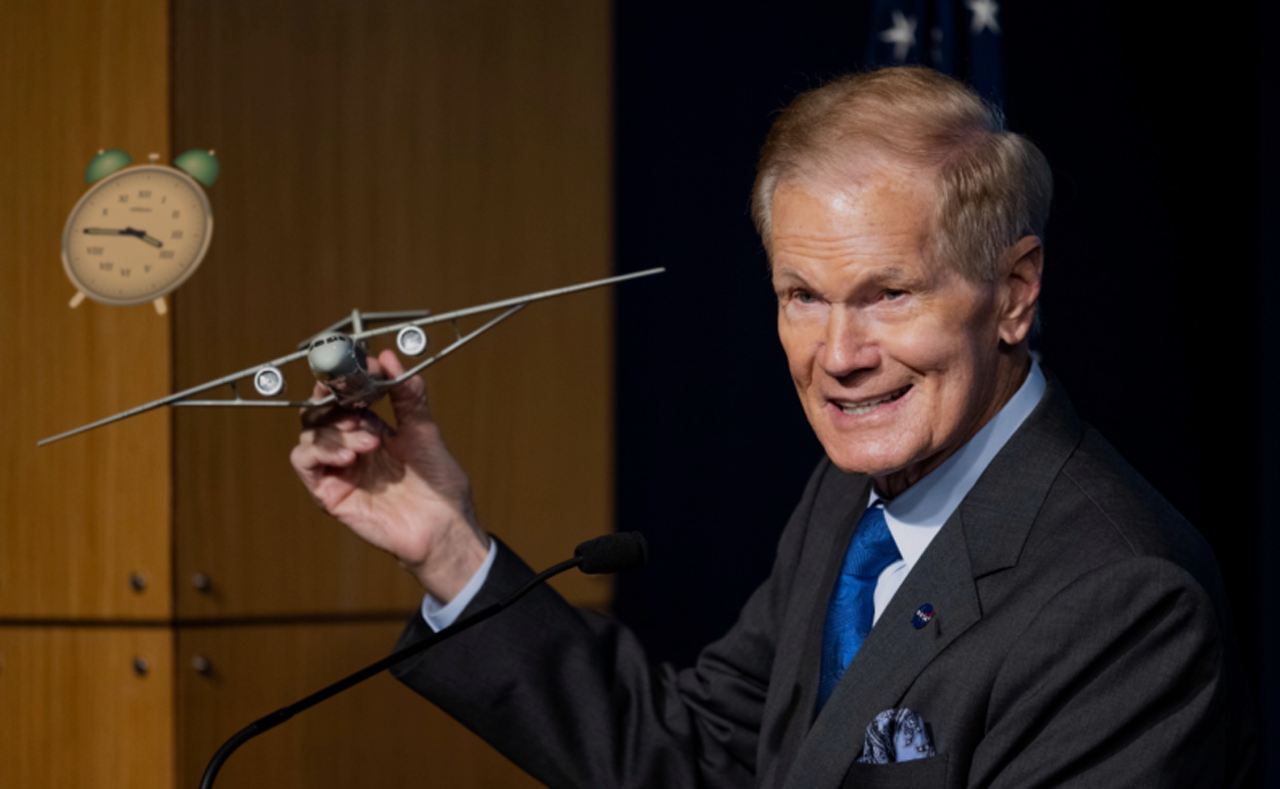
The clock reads 3h45
